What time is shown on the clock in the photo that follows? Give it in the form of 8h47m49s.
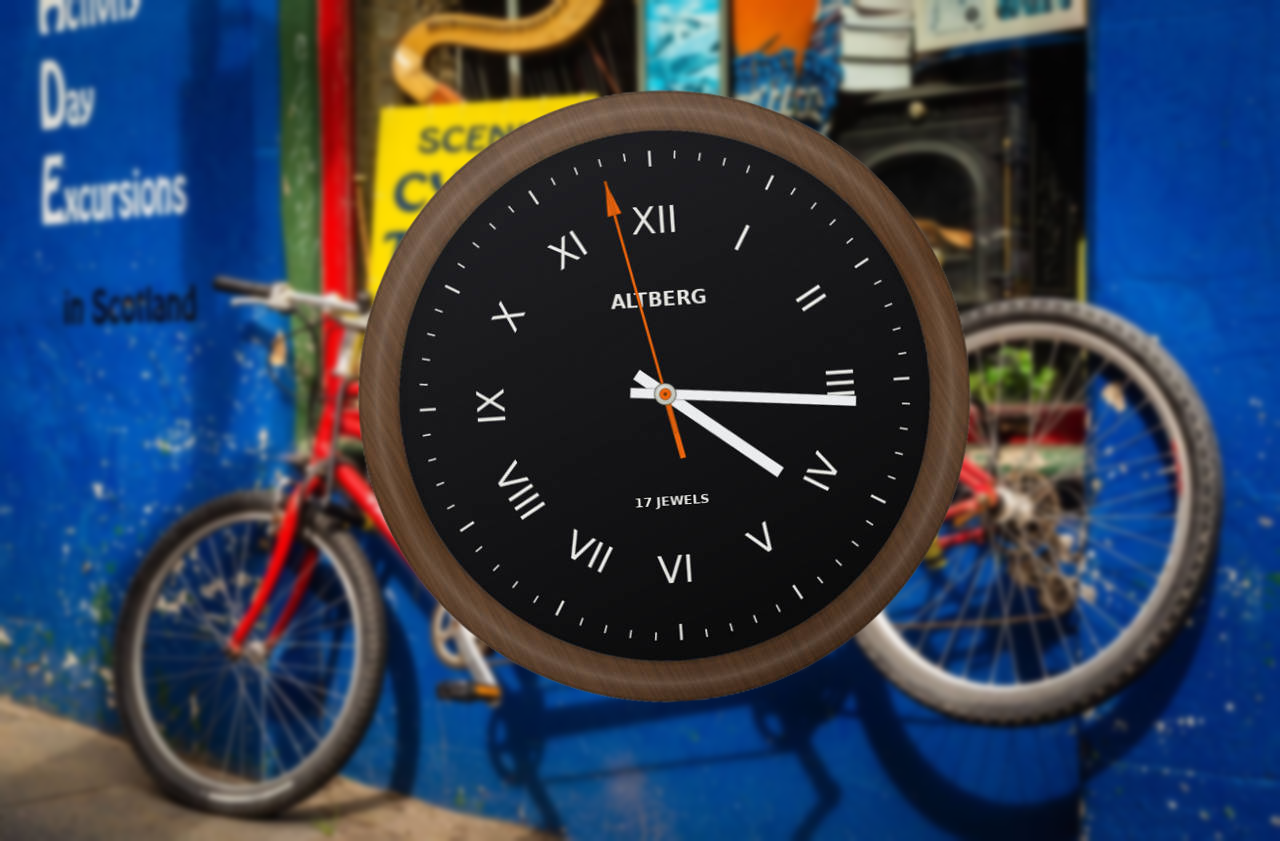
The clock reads 4h15m58s
